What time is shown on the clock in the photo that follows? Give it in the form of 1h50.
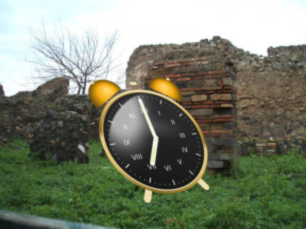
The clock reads 7h00
